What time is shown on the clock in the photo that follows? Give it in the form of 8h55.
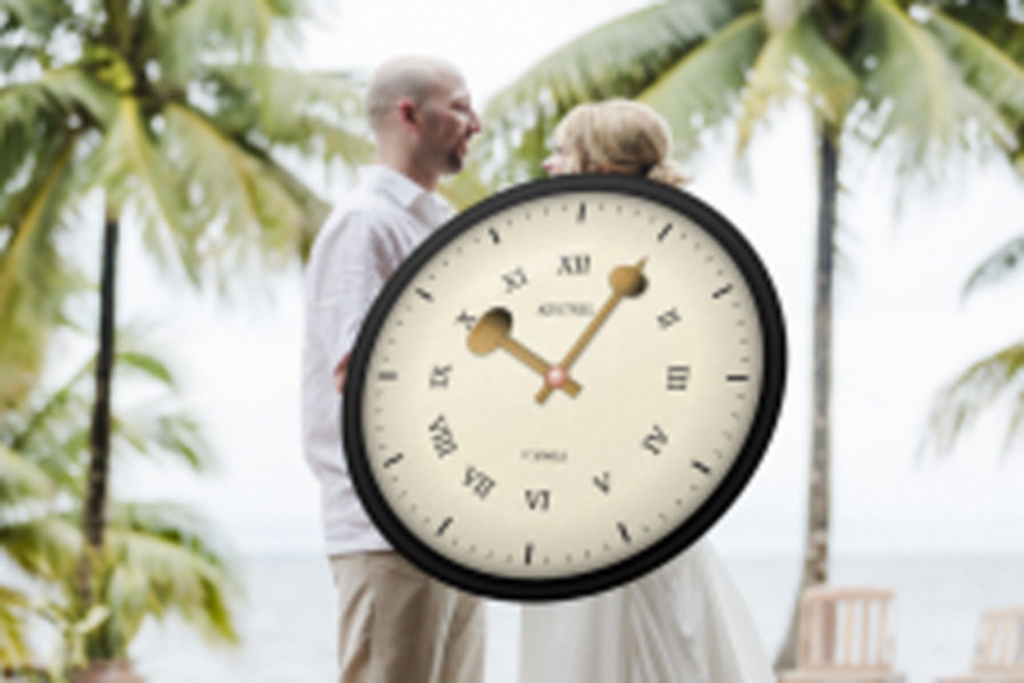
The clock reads 10h05
